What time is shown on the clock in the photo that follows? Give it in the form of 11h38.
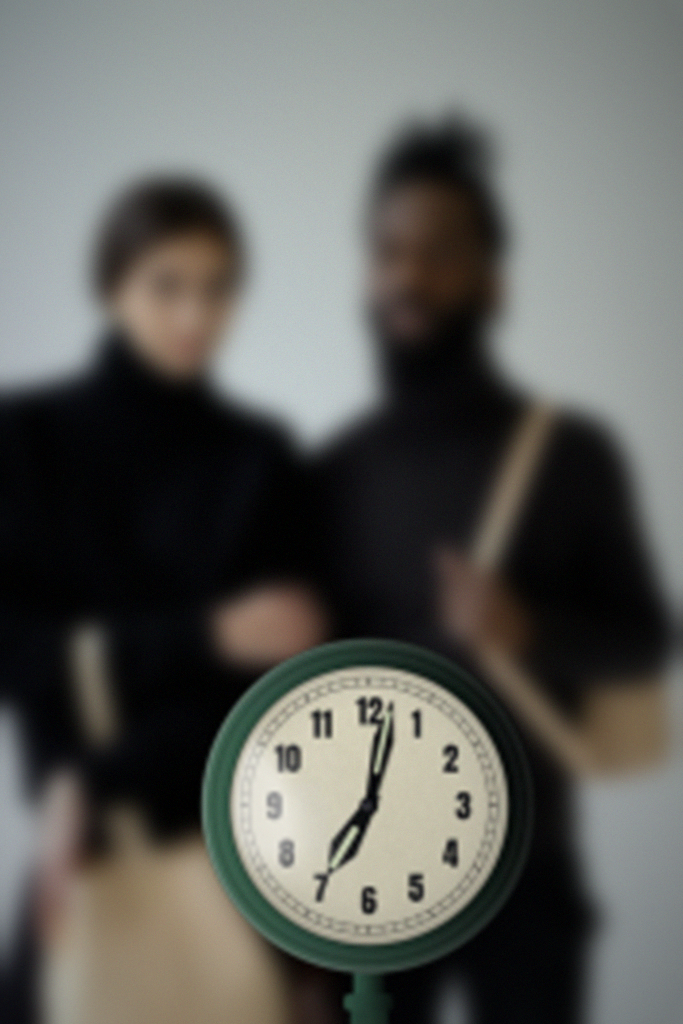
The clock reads 7h02
